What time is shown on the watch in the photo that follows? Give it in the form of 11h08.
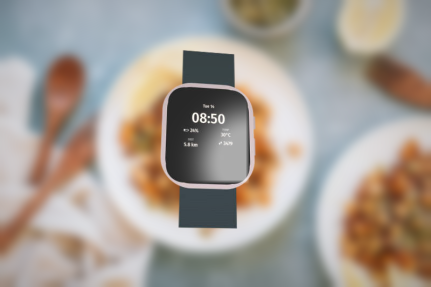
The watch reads 8h50
